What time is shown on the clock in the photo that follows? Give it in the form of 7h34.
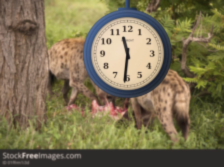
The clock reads 11h31
